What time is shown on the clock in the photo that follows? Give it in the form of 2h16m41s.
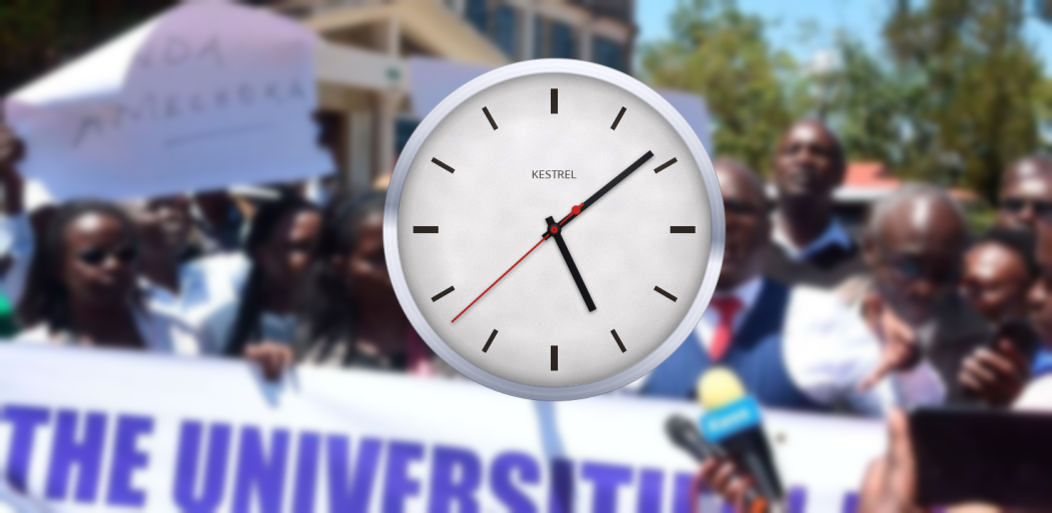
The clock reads 5h08m38s
